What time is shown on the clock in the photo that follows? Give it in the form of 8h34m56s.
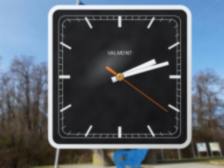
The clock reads 2h12m21s
